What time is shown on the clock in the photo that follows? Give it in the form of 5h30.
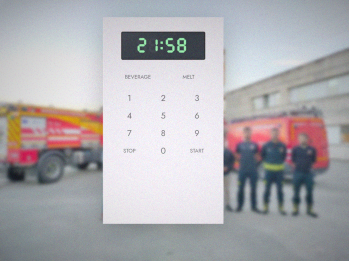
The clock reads 21h58
